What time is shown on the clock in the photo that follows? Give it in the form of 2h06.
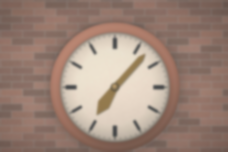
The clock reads 7h07
